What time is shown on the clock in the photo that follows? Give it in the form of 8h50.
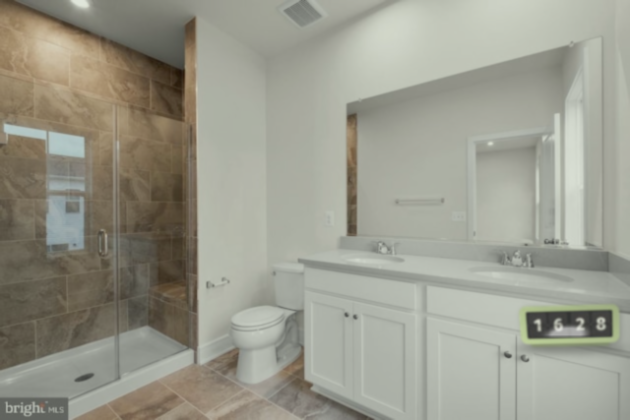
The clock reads 16h28
